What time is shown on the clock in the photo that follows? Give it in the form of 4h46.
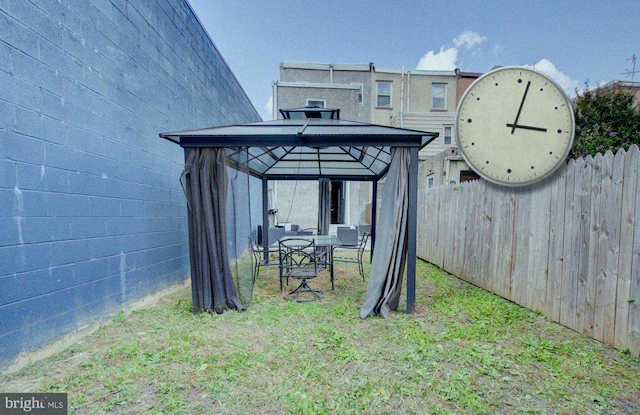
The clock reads 3h02
